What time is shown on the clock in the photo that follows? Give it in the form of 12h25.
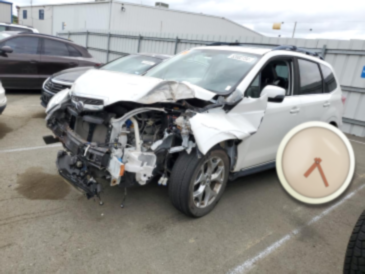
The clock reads 7h26
